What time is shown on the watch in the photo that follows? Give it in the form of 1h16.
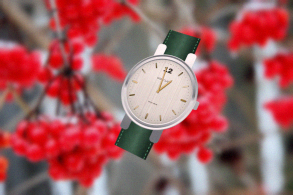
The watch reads 12h59
